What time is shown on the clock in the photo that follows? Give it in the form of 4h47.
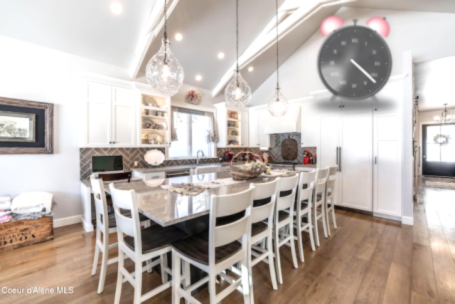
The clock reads 4h22
